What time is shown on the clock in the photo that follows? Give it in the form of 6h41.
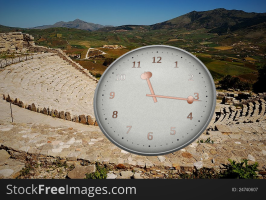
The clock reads 11h16
